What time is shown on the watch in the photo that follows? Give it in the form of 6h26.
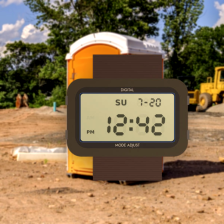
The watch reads 12h42
